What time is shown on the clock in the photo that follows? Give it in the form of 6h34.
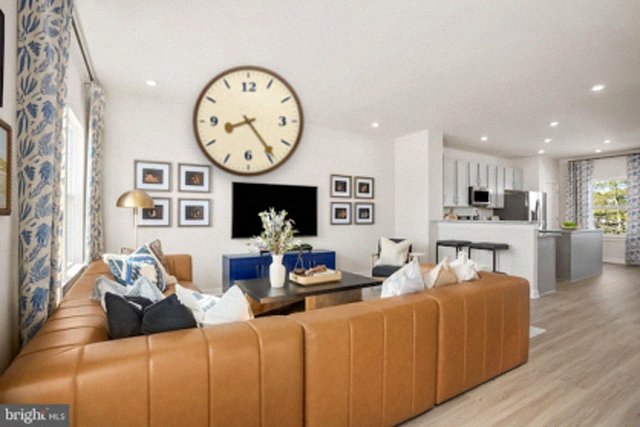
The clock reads 8h24
